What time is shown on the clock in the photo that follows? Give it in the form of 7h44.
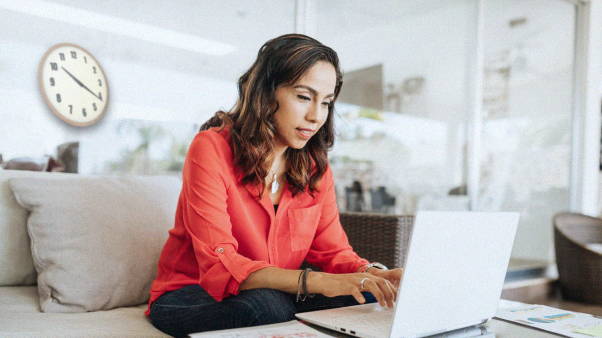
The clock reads 10h21
